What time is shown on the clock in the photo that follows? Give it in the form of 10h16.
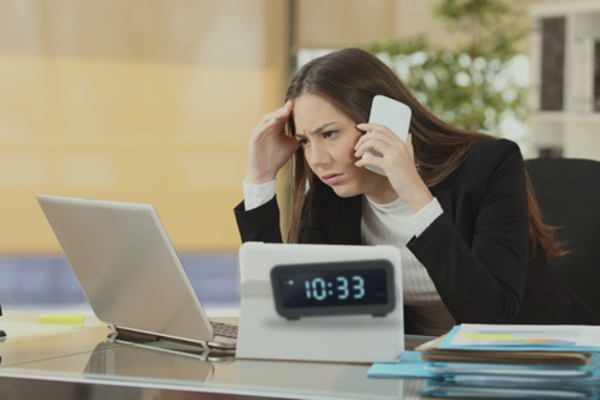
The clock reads 10h33
